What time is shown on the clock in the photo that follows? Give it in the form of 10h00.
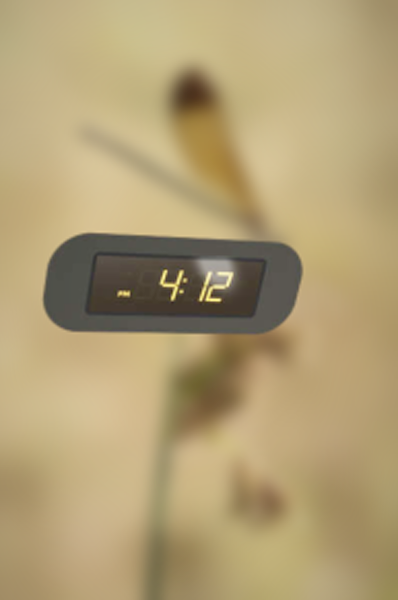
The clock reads 4h12
